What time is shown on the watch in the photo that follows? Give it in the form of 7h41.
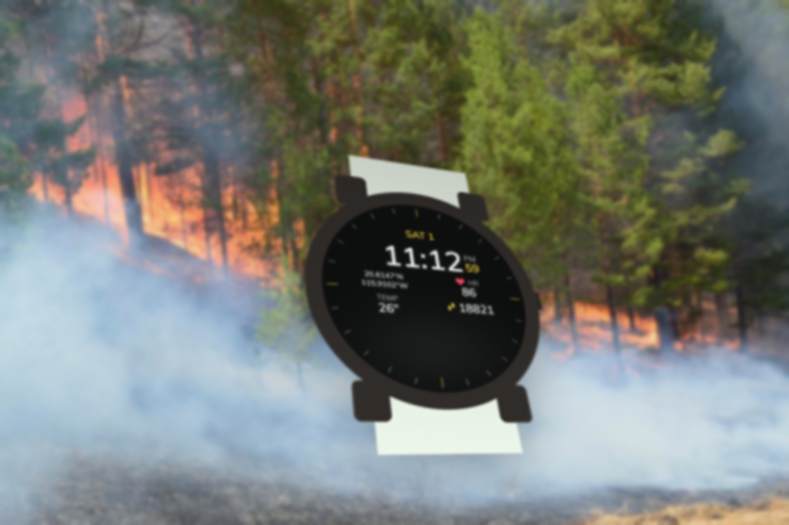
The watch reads 11h12
